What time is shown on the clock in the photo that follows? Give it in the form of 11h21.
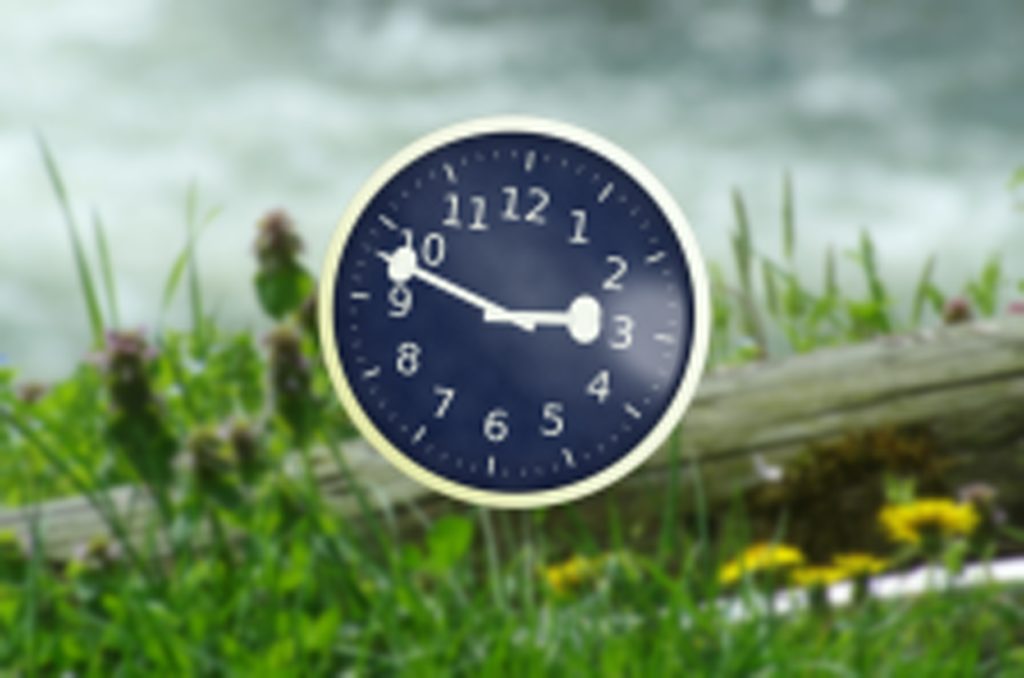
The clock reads 2h48
